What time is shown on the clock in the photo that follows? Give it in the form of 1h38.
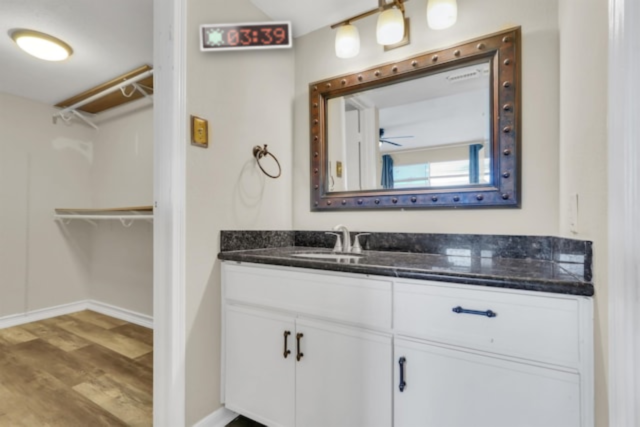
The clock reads 3h39
